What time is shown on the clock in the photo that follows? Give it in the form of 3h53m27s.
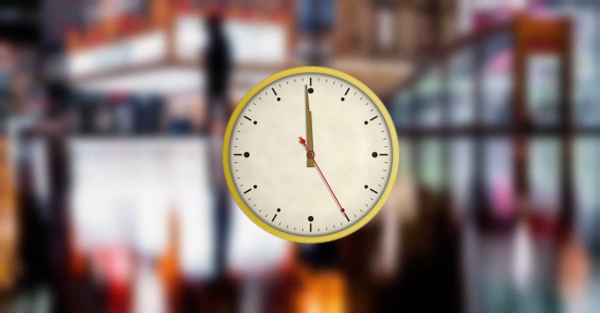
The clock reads 11h59m25s
